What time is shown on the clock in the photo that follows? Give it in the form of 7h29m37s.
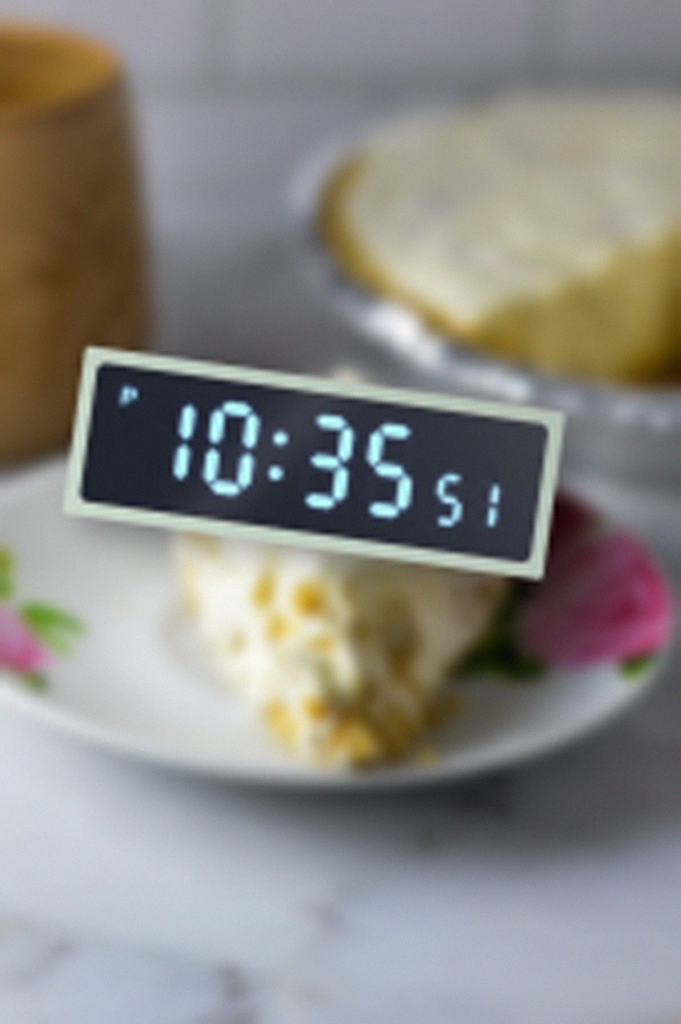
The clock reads 10h35m51s
